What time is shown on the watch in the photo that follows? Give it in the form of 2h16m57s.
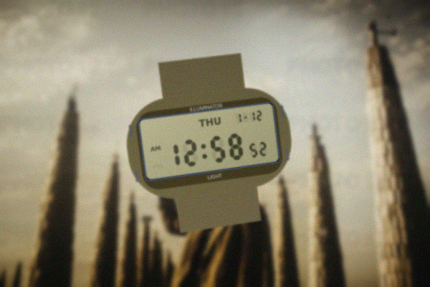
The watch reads 12h58m52s
